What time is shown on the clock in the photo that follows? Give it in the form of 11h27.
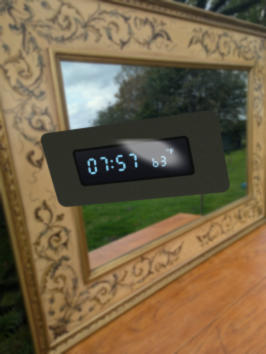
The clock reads 7h57
